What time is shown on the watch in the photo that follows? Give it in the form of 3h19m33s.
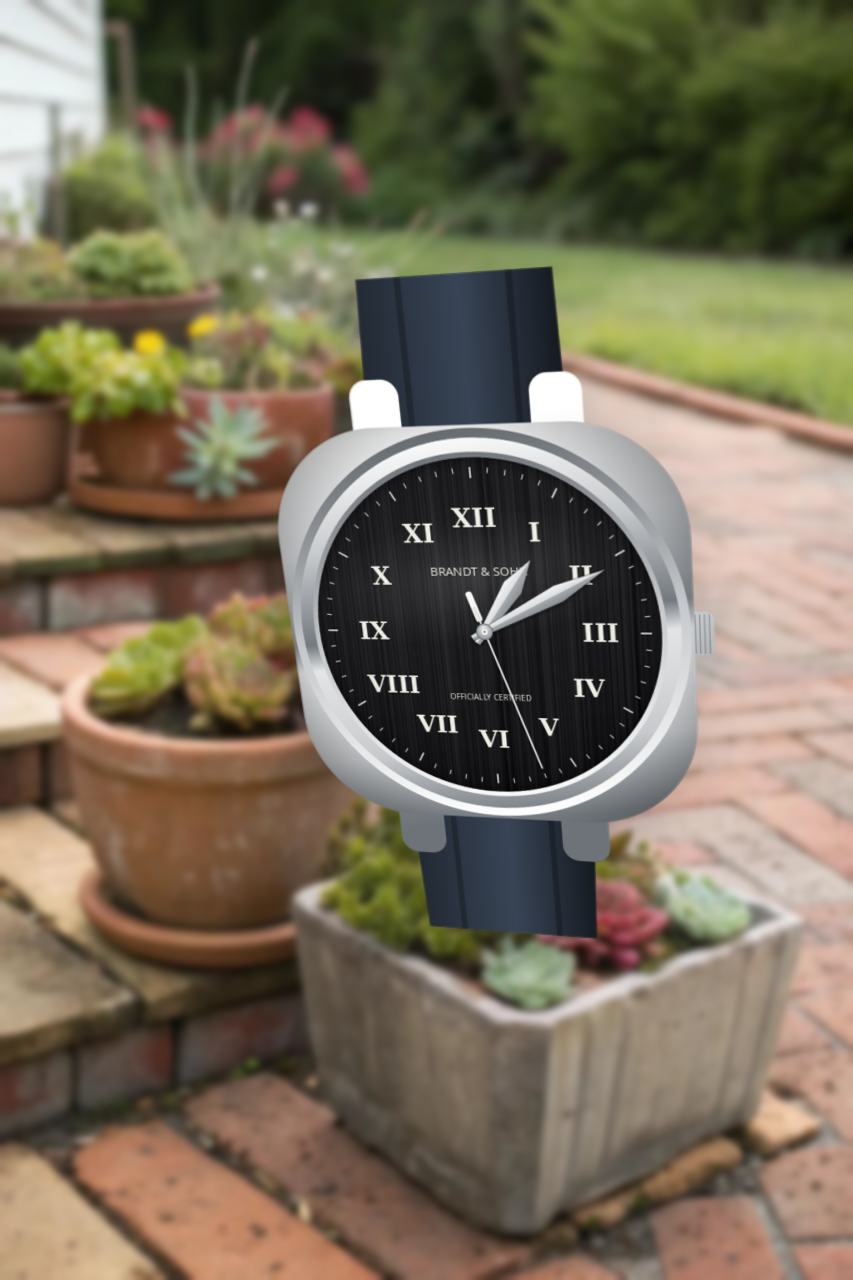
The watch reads 1h10m27s
